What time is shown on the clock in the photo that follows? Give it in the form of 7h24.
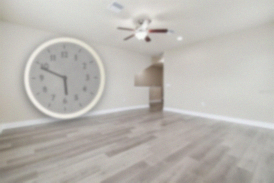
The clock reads 5h49
